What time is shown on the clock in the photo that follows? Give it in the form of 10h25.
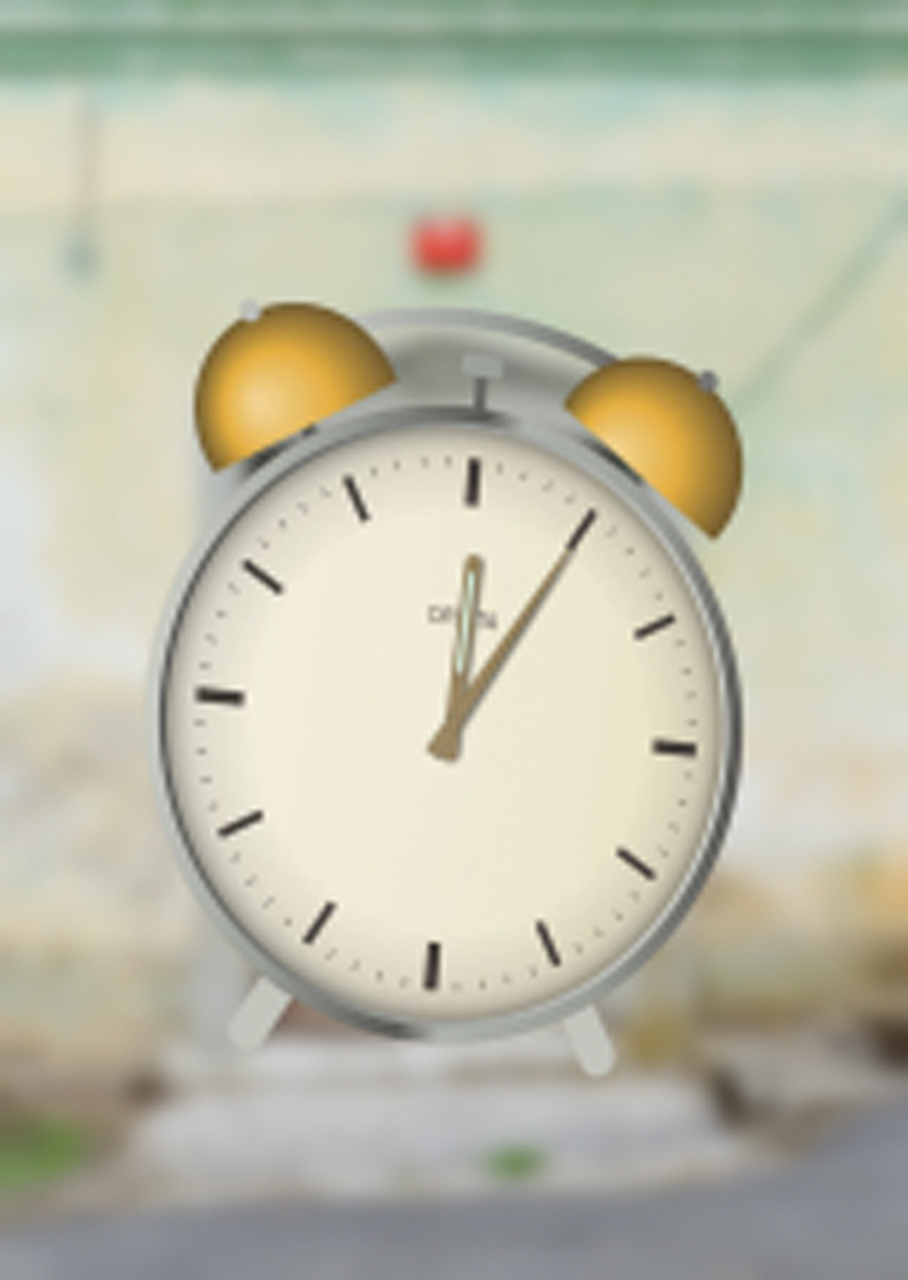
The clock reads 12h05
